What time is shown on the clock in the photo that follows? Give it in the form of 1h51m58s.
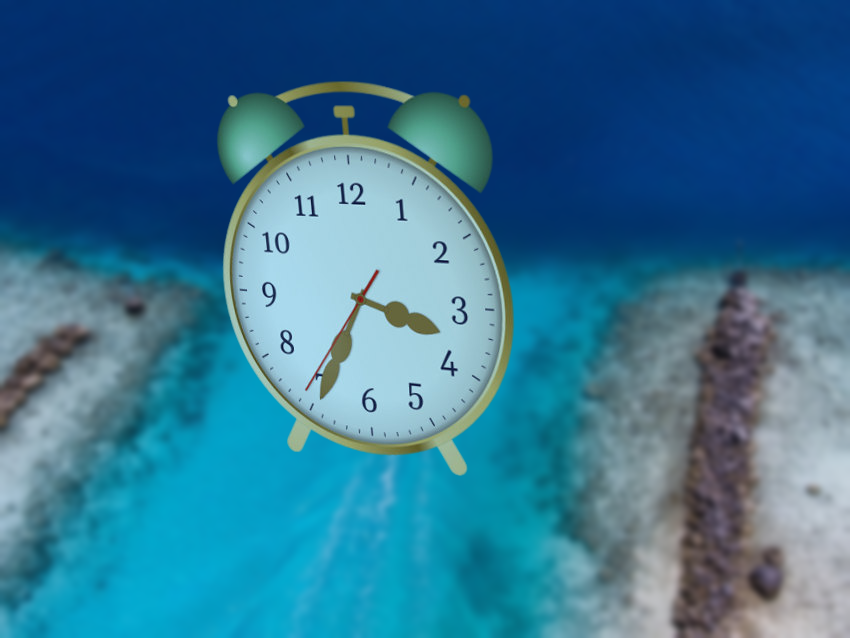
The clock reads 3h34m36s
